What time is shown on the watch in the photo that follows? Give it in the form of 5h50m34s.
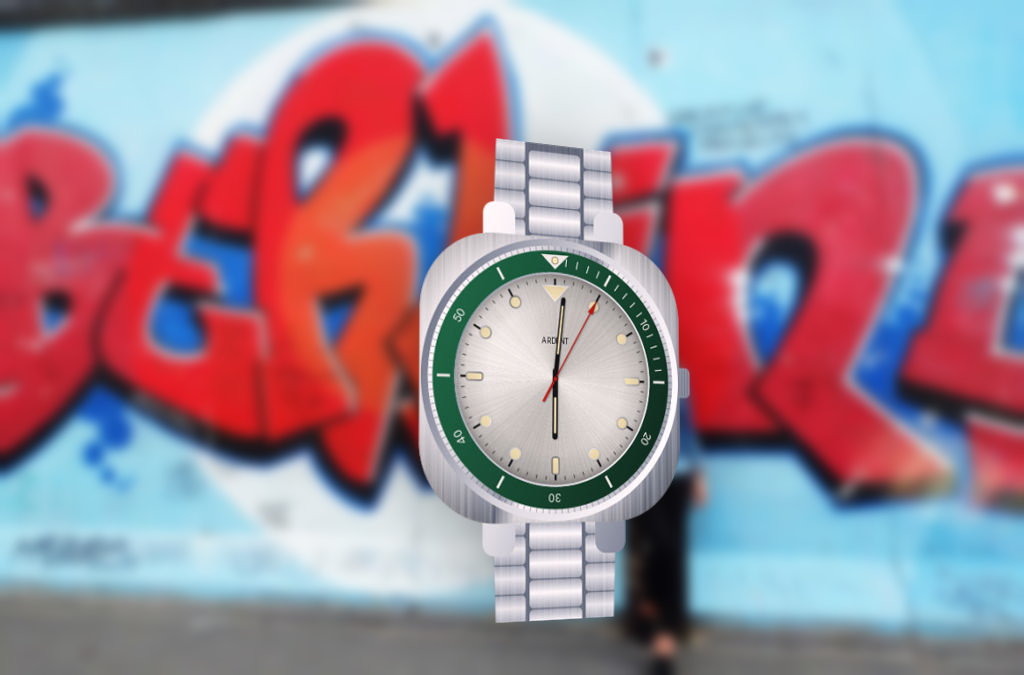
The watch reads 6h01m05s
